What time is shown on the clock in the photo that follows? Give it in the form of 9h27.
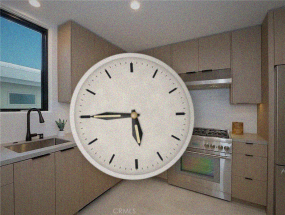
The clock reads 5h45
